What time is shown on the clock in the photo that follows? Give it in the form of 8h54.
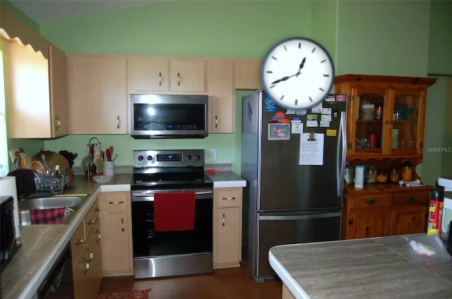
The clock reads 12h41
